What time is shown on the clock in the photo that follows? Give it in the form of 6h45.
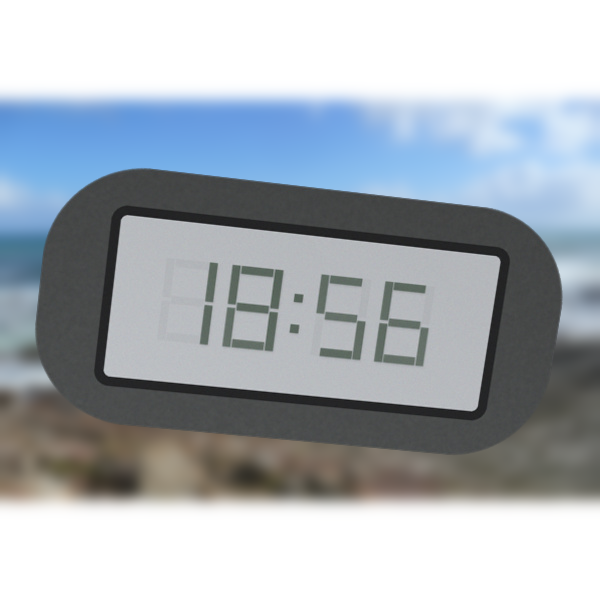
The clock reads 18h56
